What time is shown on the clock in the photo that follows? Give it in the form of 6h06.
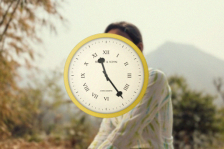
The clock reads 11h24
